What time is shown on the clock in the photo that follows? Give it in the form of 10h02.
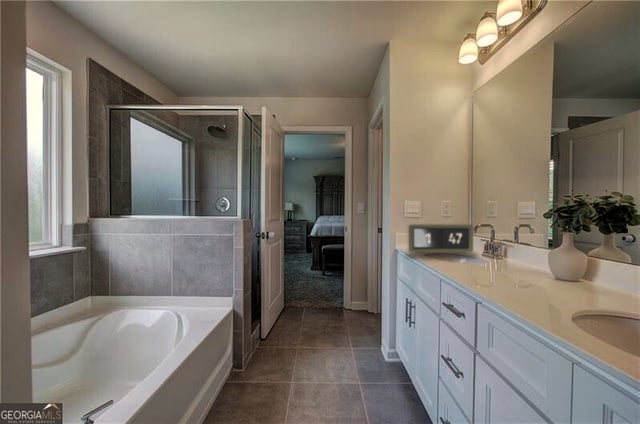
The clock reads 1h47
